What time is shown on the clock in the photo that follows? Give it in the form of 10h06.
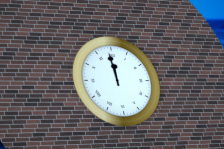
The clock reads 11h59
